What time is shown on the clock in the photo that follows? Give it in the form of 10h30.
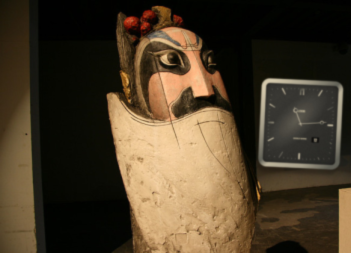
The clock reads 11h14
